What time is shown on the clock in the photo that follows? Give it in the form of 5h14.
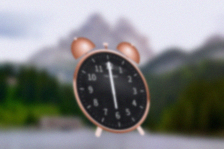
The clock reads 6h00
